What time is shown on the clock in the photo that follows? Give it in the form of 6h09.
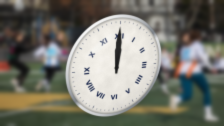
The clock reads 12h00
